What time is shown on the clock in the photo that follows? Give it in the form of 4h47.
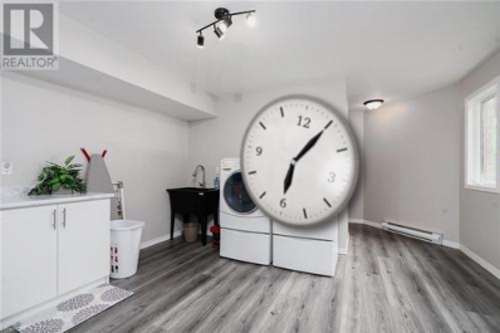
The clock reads 6h05
